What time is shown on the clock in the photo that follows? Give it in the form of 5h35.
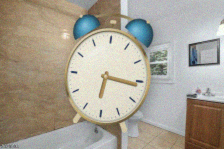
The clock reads 6h16
